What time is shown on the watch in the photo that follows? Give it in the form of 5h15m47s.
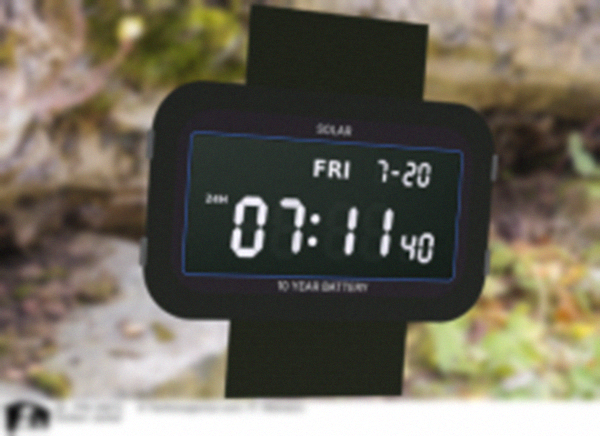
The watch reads 7h11m40s
